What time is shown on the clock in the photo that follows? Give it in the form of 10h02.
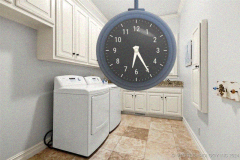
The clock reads 6h25
